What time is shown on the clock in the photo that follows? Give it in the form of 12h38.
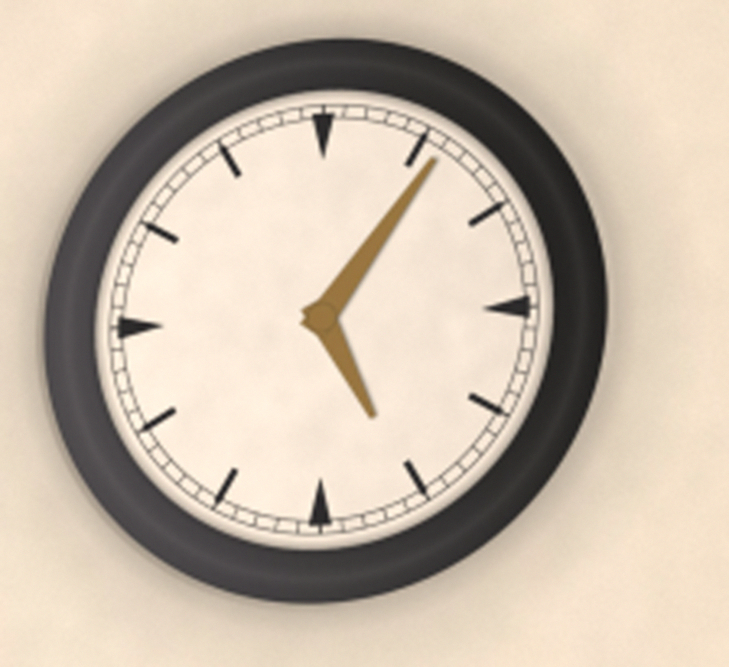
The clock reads 5h06
